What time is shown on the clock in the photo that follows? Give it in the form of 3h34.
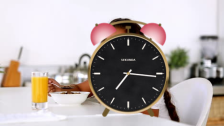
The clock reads 7h16
